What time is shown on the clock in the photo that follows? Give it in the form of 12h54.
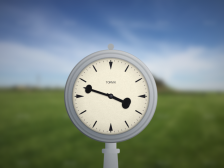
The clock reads 3h48
